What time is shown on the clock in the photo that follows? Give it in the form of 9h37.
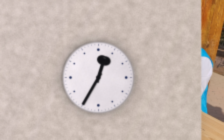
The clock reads 12h35
